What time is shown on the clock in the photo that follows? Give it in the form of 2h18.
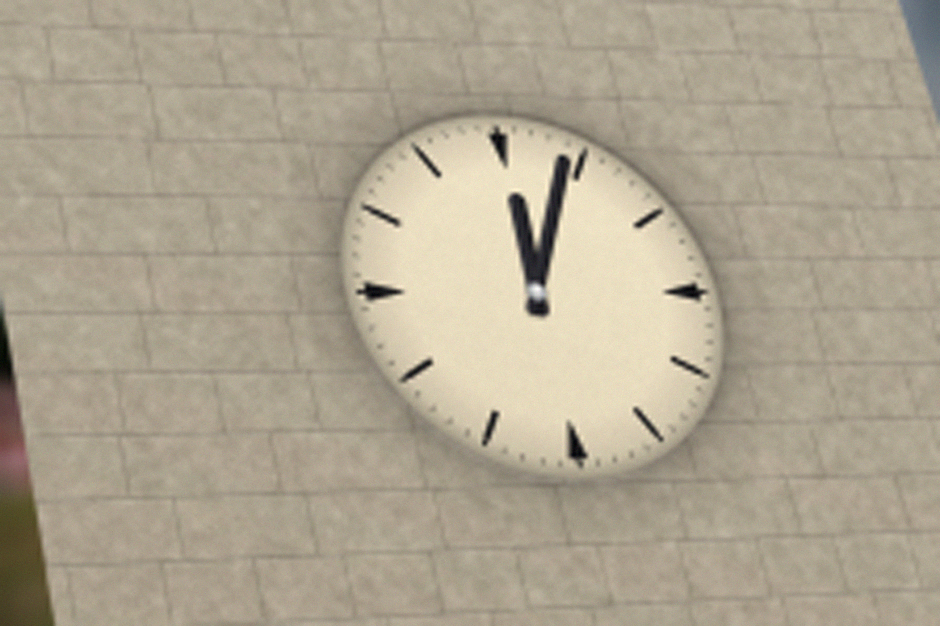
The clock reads 12h04
